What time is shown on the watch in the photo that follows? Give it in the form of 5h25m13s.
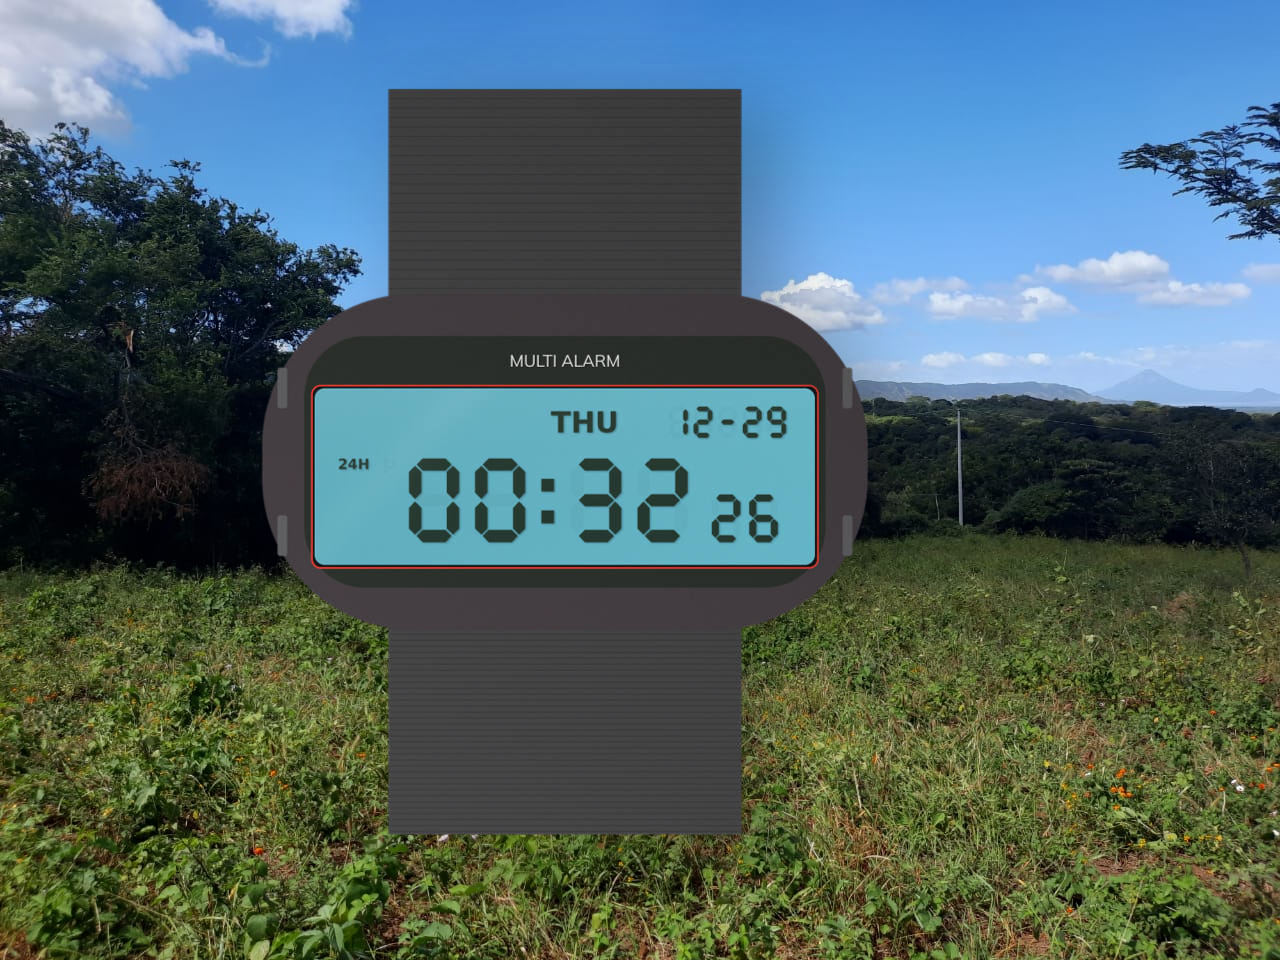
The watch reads 0h32m26s
